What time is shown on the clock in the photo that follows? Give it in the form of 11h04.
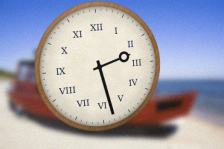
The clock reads 2h28
